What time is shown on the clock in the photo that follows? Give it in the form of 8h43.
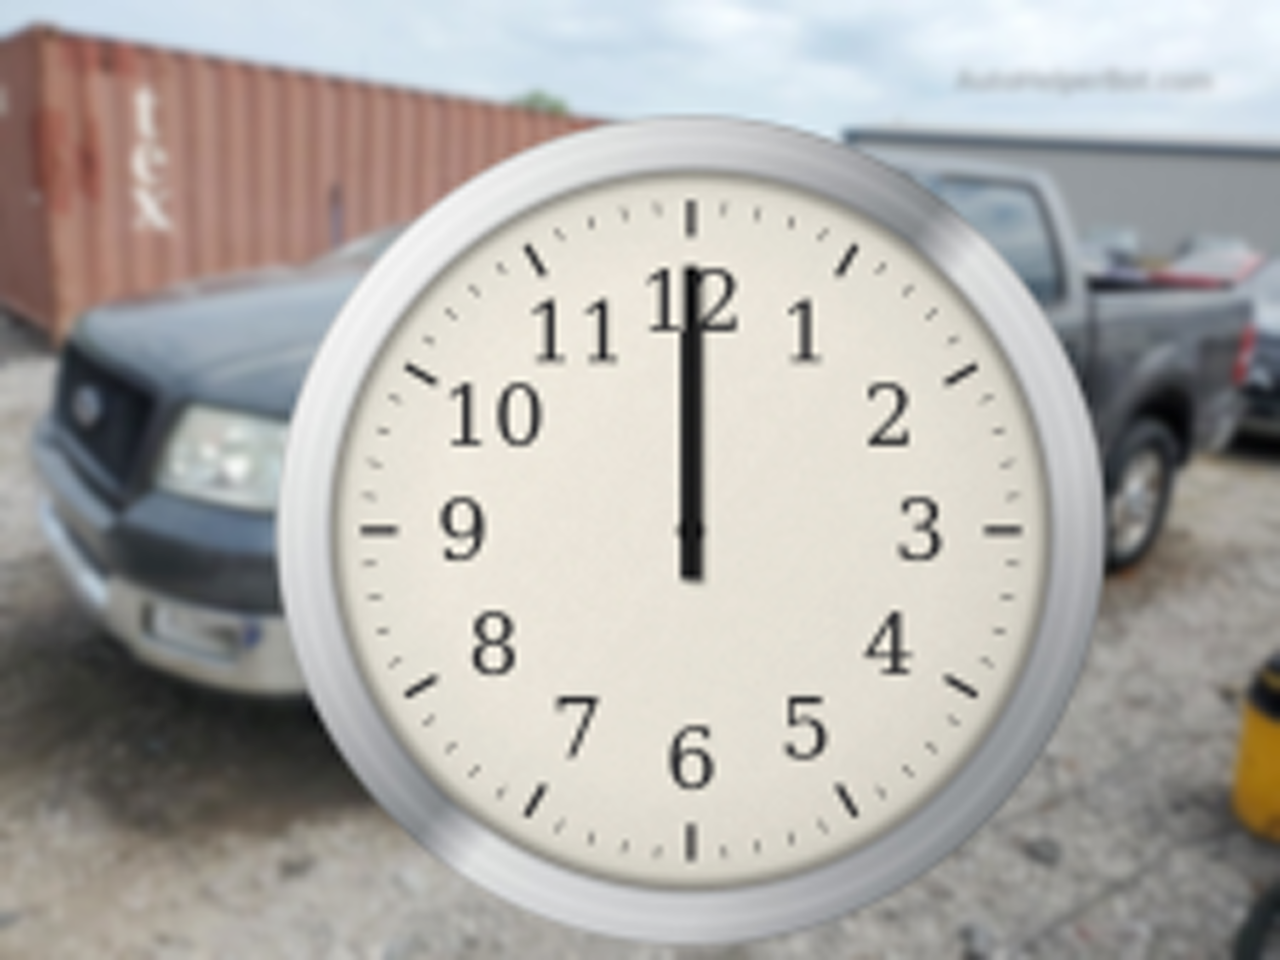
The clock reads 12h00
